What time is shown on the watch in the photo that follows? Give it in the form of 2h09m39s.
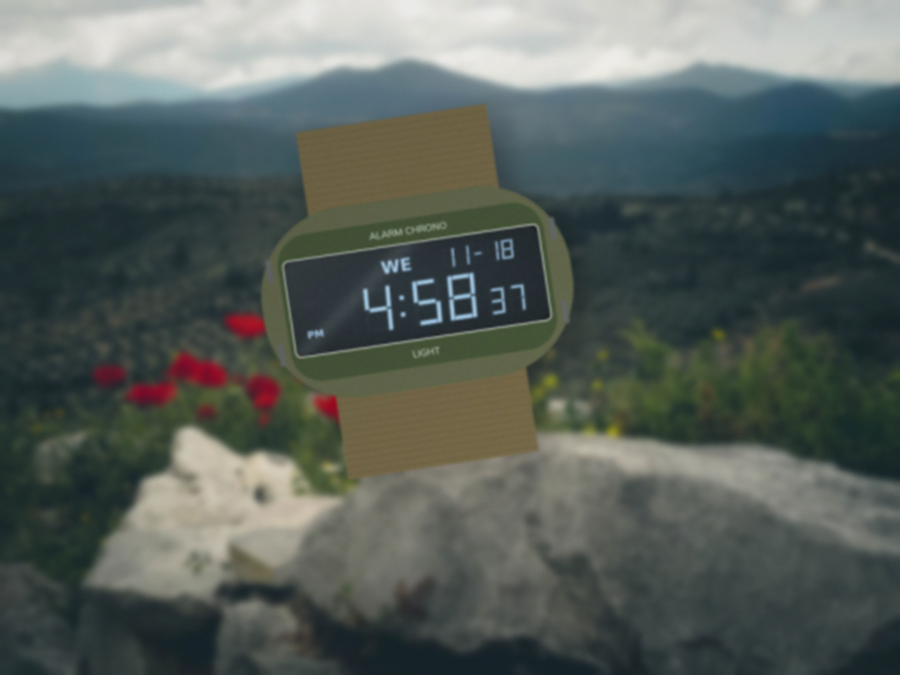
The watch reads 4h58m37s
